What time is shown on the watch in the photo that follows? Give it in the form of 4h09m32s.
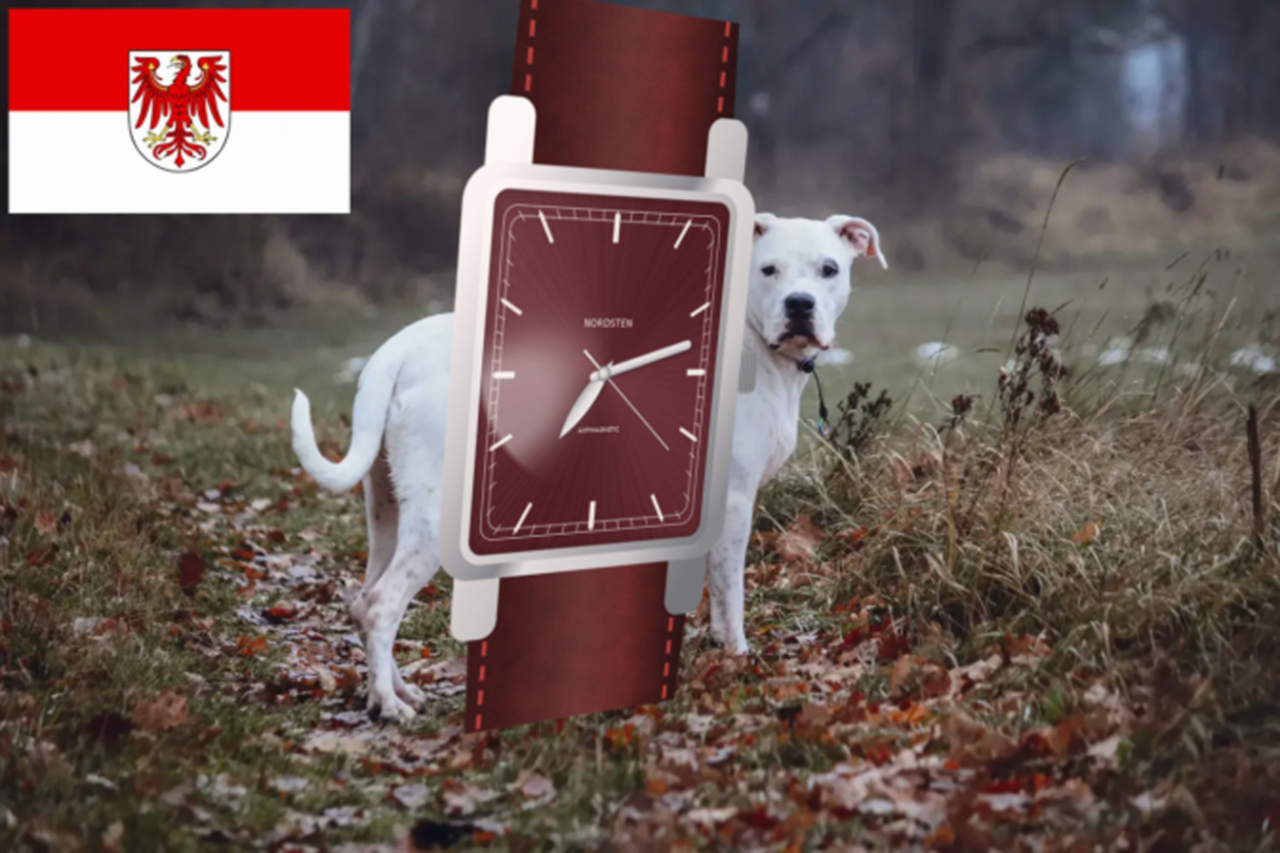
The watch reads 7h12m22s
